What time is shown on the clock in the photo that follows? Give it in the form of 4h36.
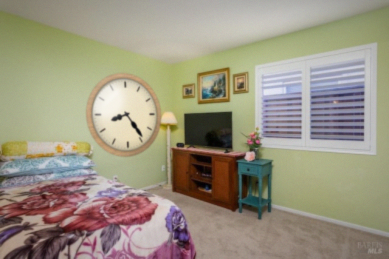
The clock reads 8h24
